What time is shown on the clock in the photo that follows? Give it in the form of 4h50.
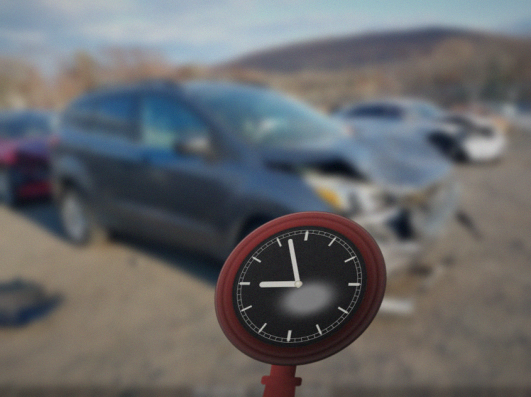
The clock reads 8h57
